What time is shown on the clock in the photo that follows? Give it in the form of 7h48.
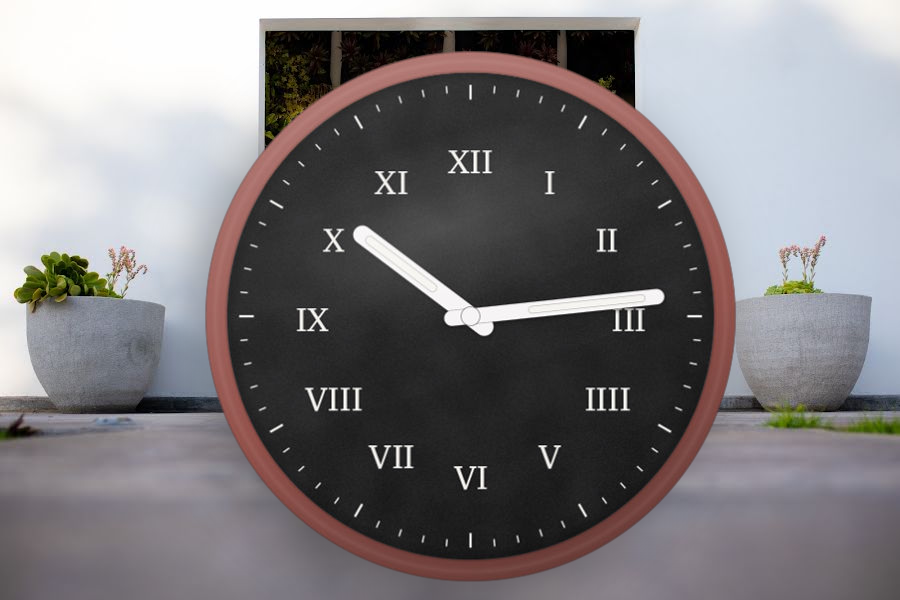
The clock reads 10h14
